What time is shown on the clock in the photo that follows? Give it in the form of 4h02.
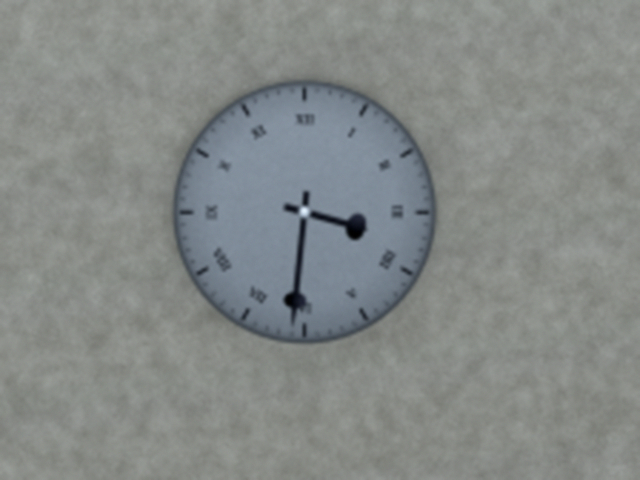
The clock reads 3h31
